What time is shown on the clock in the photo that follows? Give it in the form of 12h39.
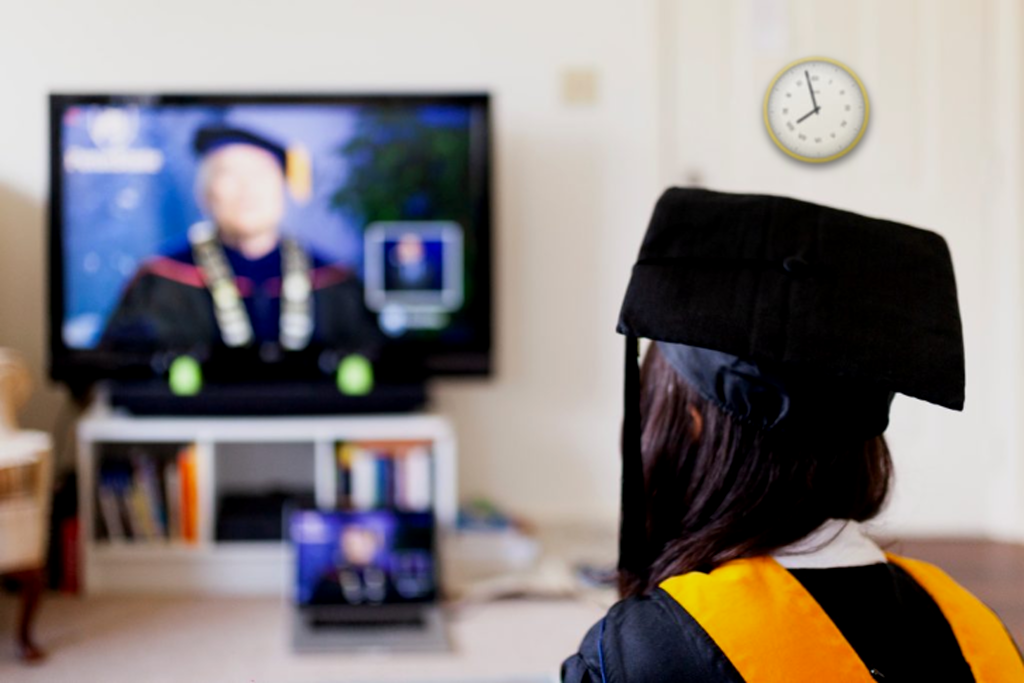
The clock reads 7h58
